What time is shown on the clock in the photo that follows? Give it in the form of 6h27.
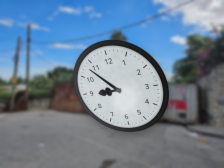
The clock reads 8h53
